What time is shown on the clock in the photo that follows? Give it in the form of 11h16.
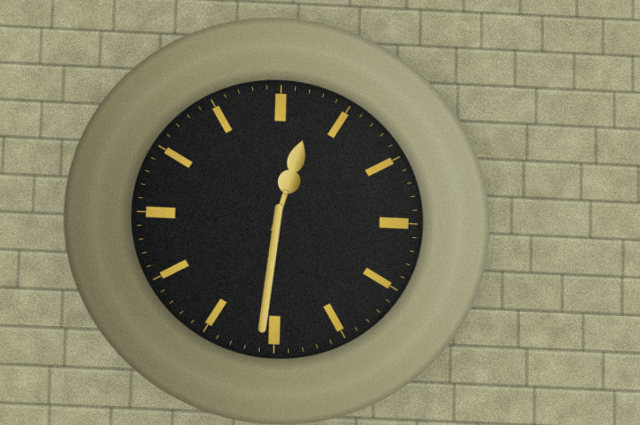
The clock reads 12h31
